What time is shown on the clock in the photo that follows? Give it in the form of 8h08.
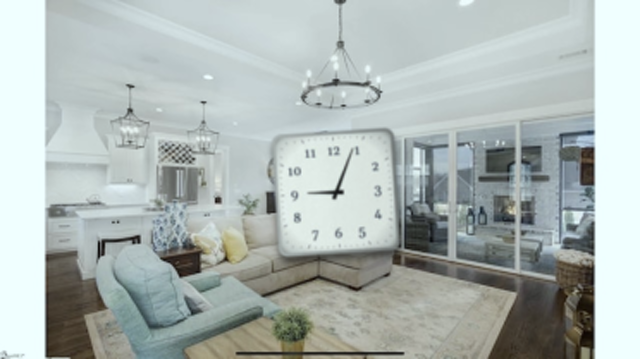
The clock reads 9h04
